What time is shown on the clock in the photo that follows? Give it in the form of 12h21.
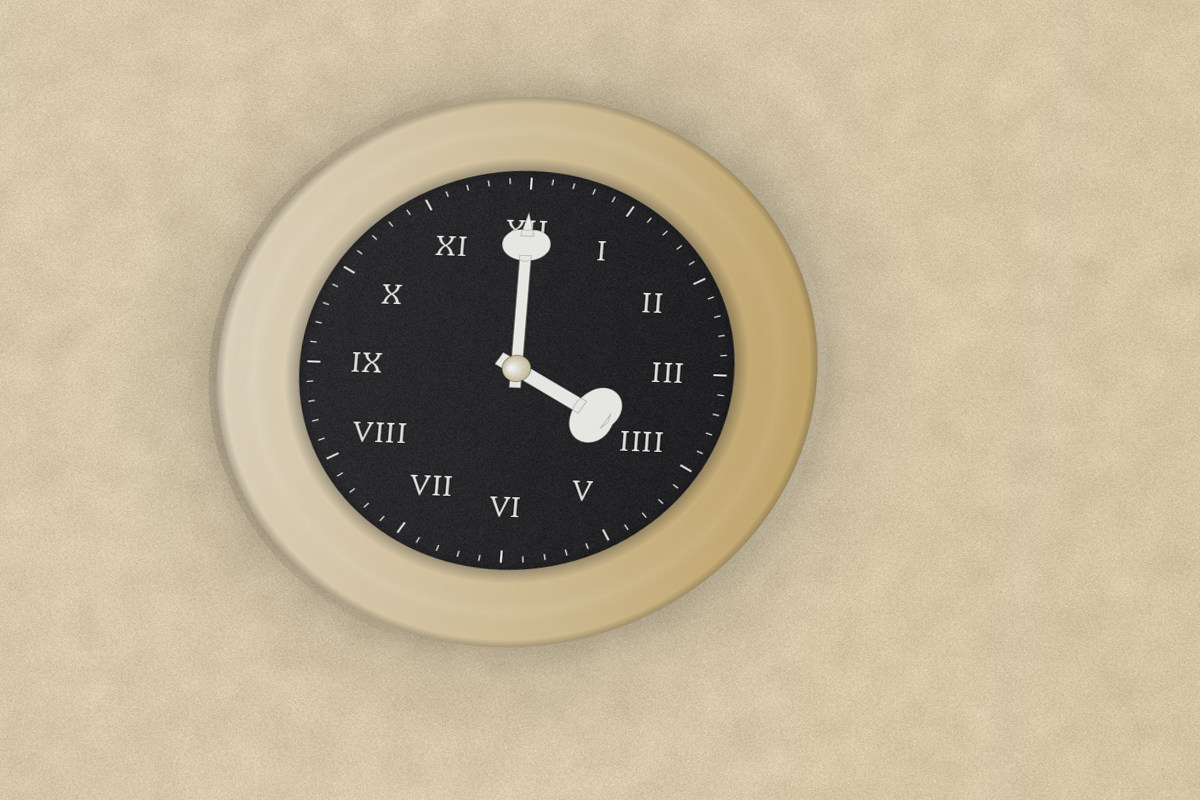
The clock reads 4h00
